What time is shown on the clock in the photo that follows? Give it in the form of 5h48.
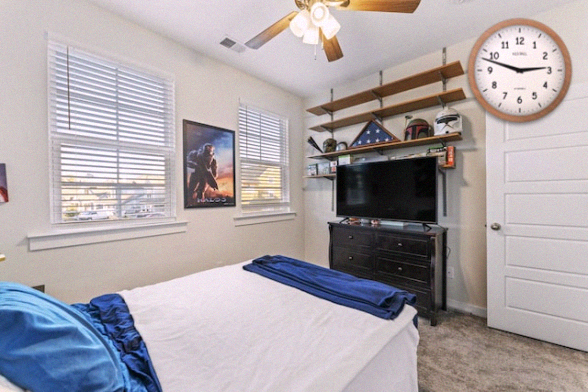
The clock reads 2h48
